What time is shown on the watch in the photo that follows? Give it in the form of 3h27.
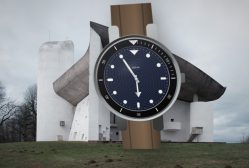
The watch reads 5h55
